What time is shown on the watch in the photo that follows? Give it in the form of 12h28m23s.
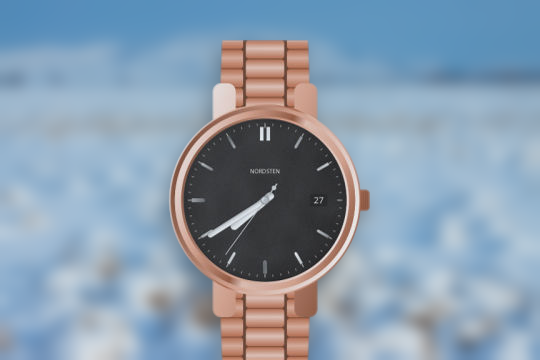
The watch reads 7h39m36s
